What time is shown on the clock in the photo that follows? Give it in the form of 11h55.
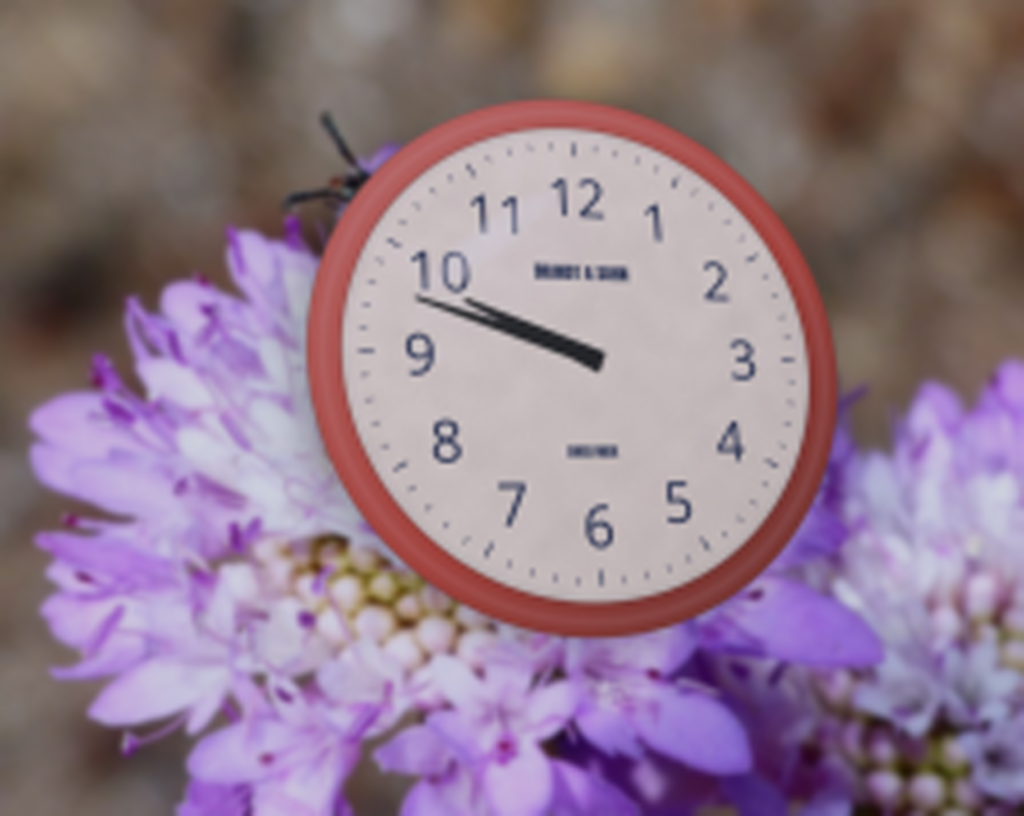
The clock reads 9h48
